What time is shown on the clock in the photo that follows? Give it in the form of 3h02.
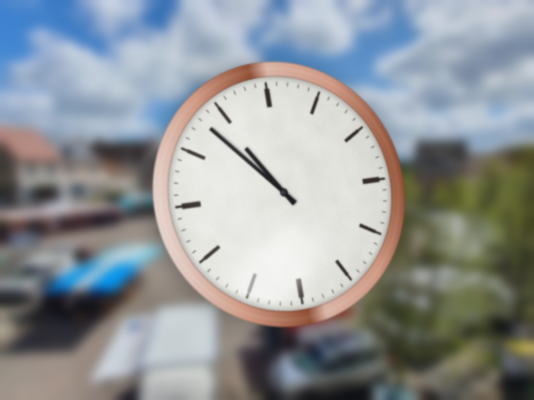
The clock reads 10h53
